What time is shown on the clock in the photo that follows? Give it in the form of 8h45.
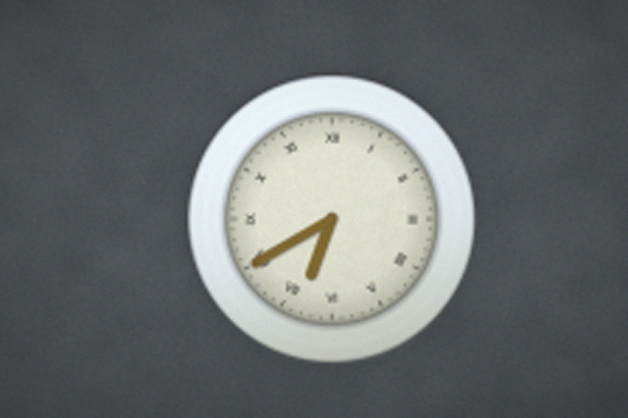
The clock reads 6h40
